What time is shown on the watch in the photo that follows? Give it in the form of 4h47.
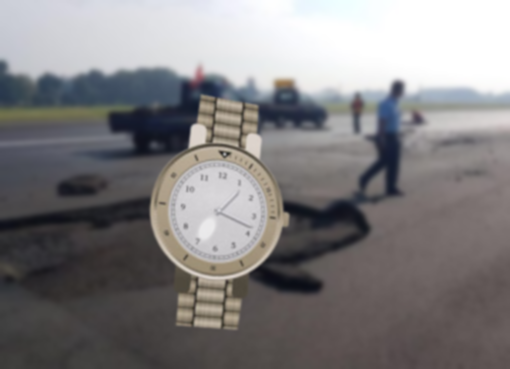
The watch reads 1h18
